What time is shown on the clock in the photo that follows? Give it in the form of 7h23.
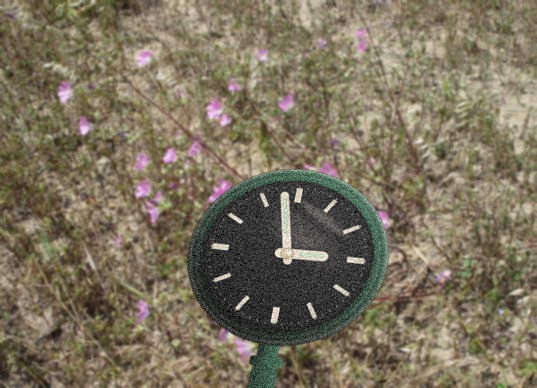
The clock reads 2h58
